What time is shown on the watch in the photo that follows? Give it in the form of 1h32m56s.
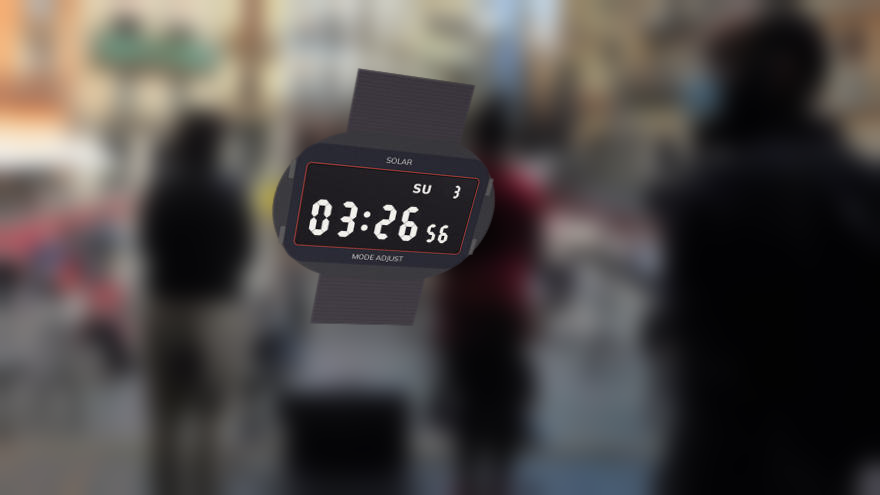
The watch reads 3h26m56s
